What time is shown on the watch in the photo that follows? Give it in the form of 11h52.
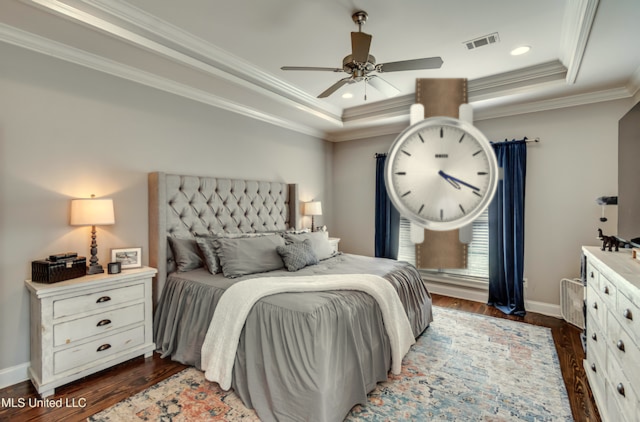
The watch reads 4h19
